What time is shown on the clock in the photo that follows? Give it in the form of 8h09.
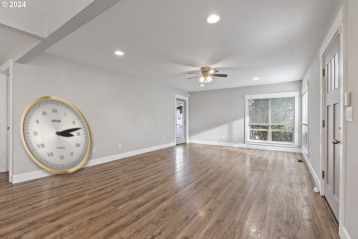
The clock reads 3h13
